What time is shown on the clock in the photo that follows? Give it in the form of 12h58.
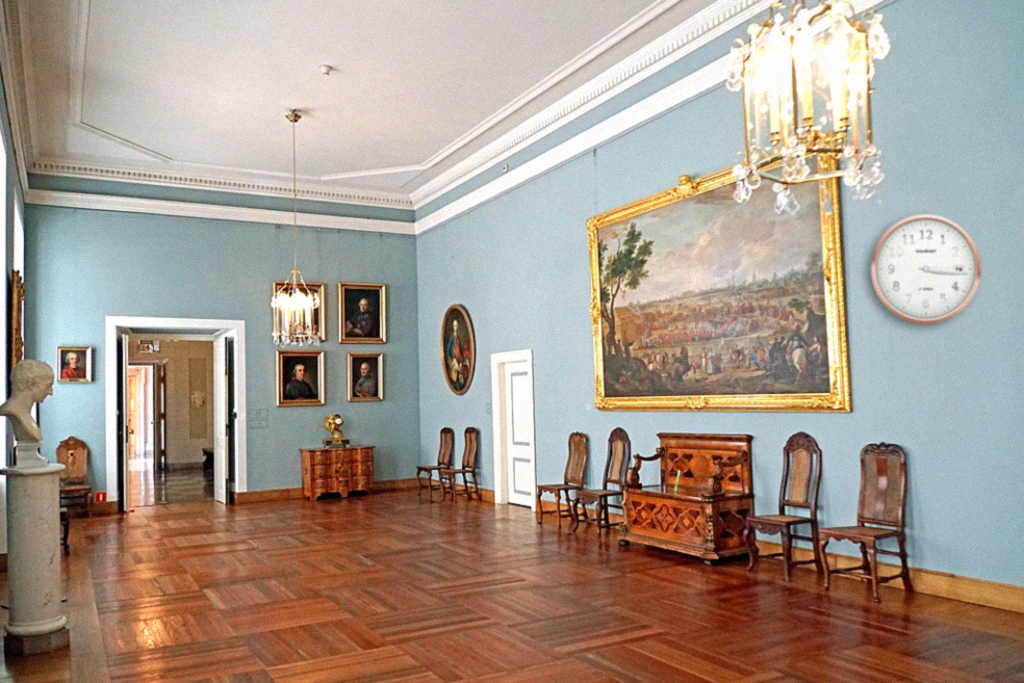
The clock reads 3h16
